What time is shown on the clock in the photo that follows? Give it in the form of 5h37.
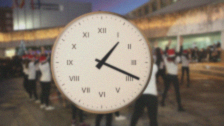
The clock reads 1h19
